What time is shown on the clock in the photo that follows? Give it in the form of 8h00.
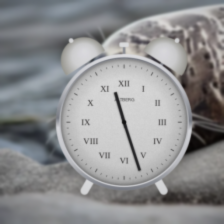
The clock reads 11h27
